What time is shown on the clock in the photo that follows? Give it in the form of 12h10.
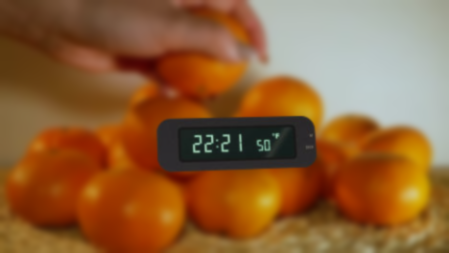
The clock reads 22h21
